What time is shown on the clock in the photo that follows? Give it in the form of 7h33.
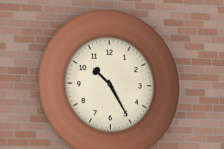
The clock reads 10h25
